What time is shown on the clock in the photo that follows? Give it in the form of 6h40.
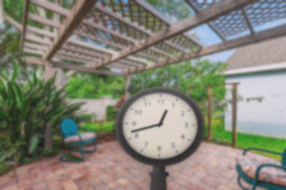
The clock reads 12h42
